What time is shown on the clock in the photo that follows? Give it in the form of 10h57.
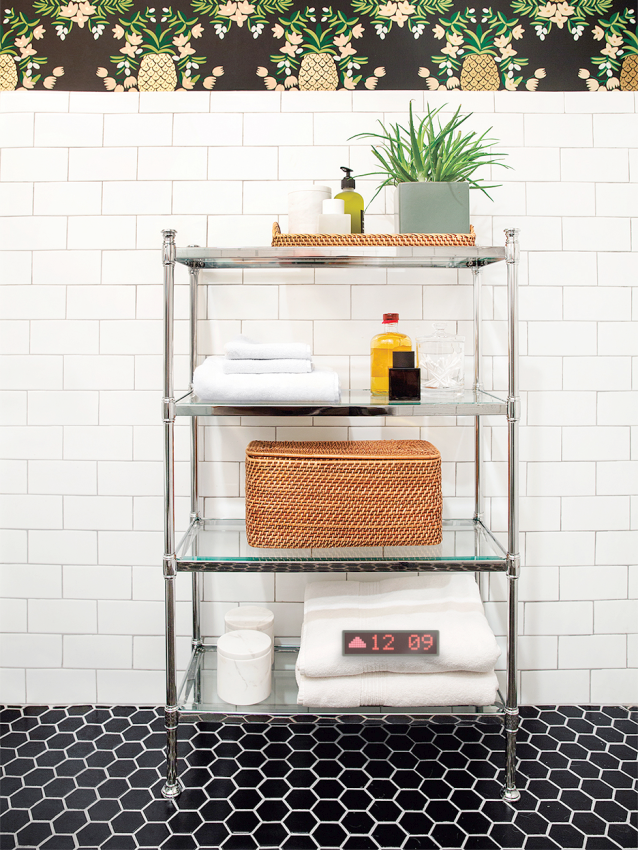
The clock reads 12h09
